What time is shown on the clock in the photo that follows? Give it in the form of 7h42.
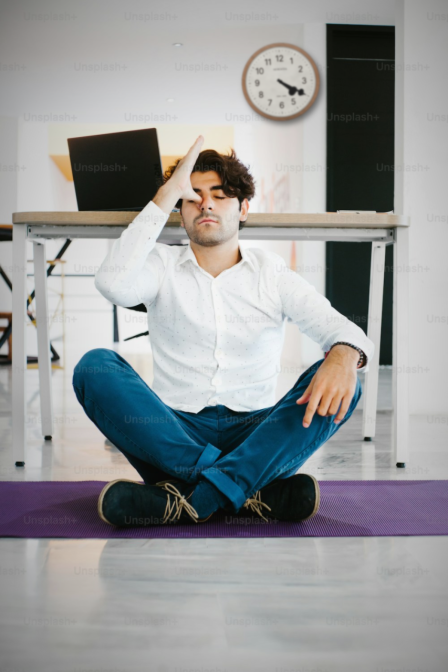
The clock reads 4h20
